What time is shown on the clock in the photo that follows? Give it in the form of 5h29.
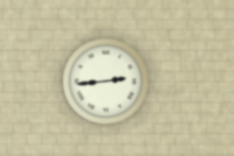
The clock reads 2h44
